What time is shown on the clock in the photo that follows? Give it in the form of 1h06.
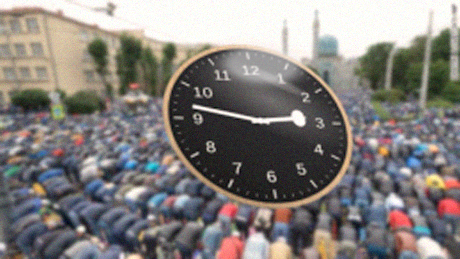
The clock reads 2h47
